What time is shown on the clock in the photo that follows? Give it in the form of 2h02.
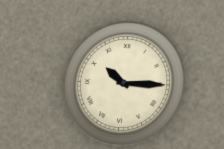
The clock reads 10h15
